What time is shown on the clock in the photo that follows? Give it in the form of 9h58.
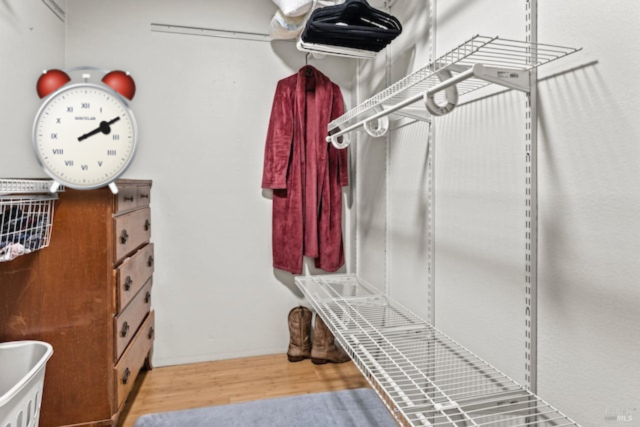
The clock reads 2h10
